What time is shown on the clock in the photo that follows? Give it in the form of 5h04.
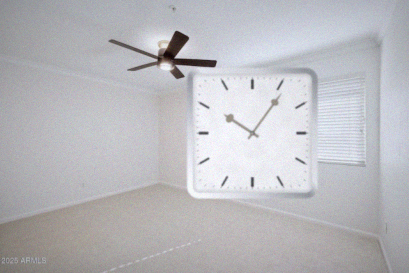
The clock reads 10h06
